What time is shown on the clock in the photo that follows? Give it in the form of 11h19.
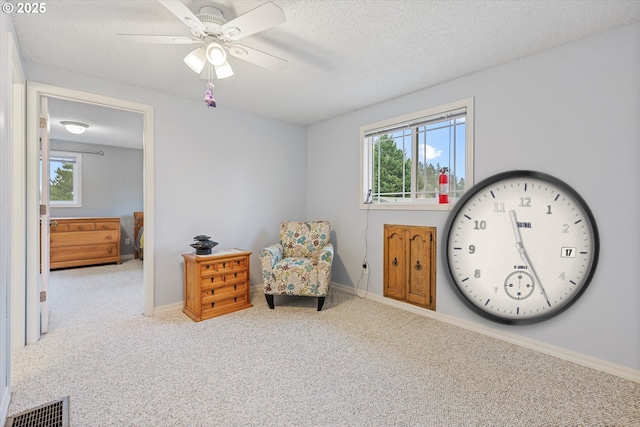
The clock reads 11h25
